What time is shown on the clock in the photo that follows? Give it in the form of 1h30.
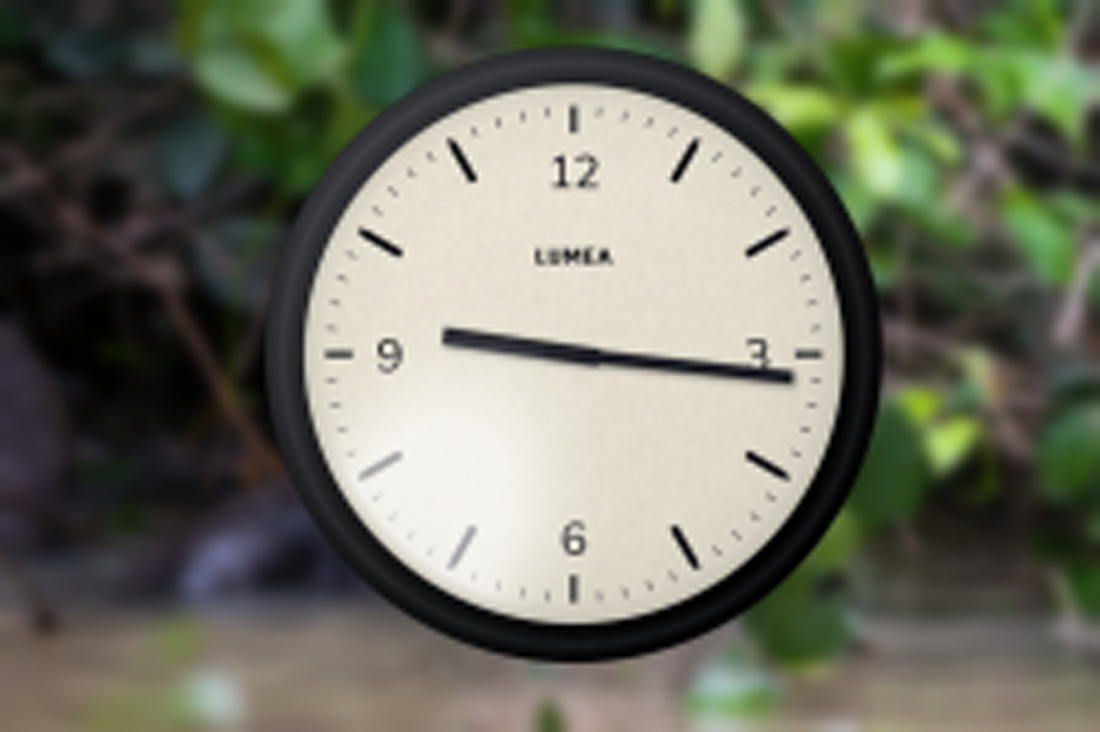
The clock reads 9h16
